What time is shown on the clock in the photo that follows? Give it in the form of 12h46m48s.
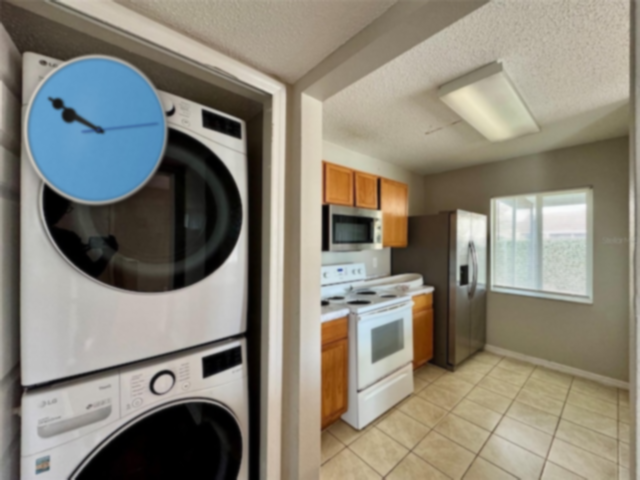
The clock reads 9h50m14s
